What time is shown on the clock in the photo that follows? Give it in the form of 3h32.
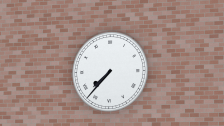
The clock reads 7h37
